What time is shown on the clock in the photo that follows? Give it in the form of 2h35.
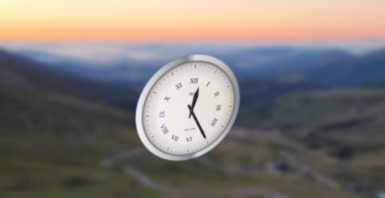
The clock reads 12h25
